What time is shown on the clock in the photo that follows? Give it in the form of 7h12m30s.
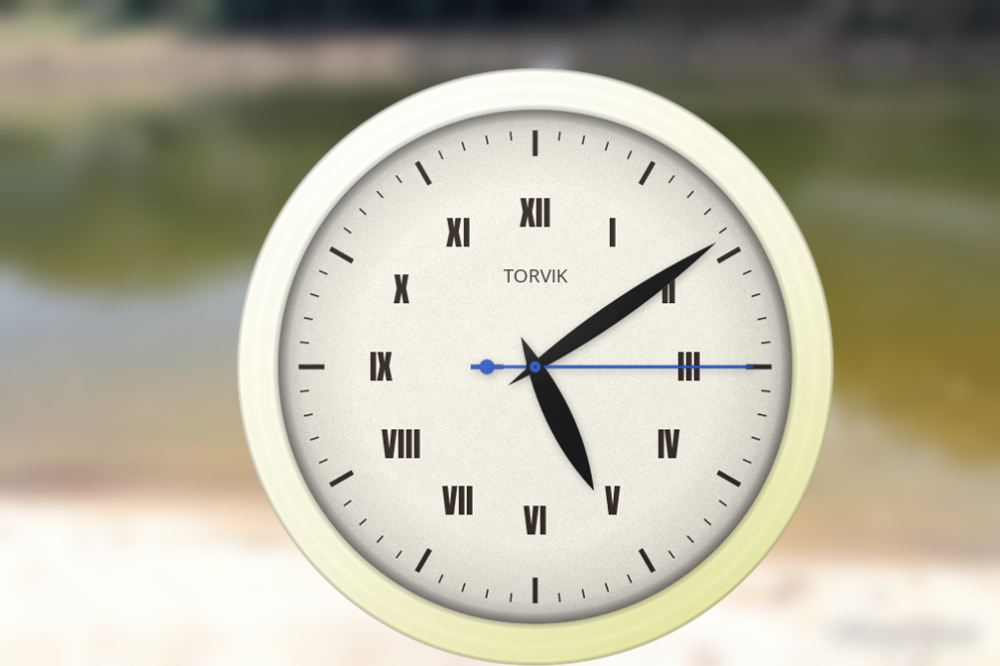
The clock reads 5h09m15s
